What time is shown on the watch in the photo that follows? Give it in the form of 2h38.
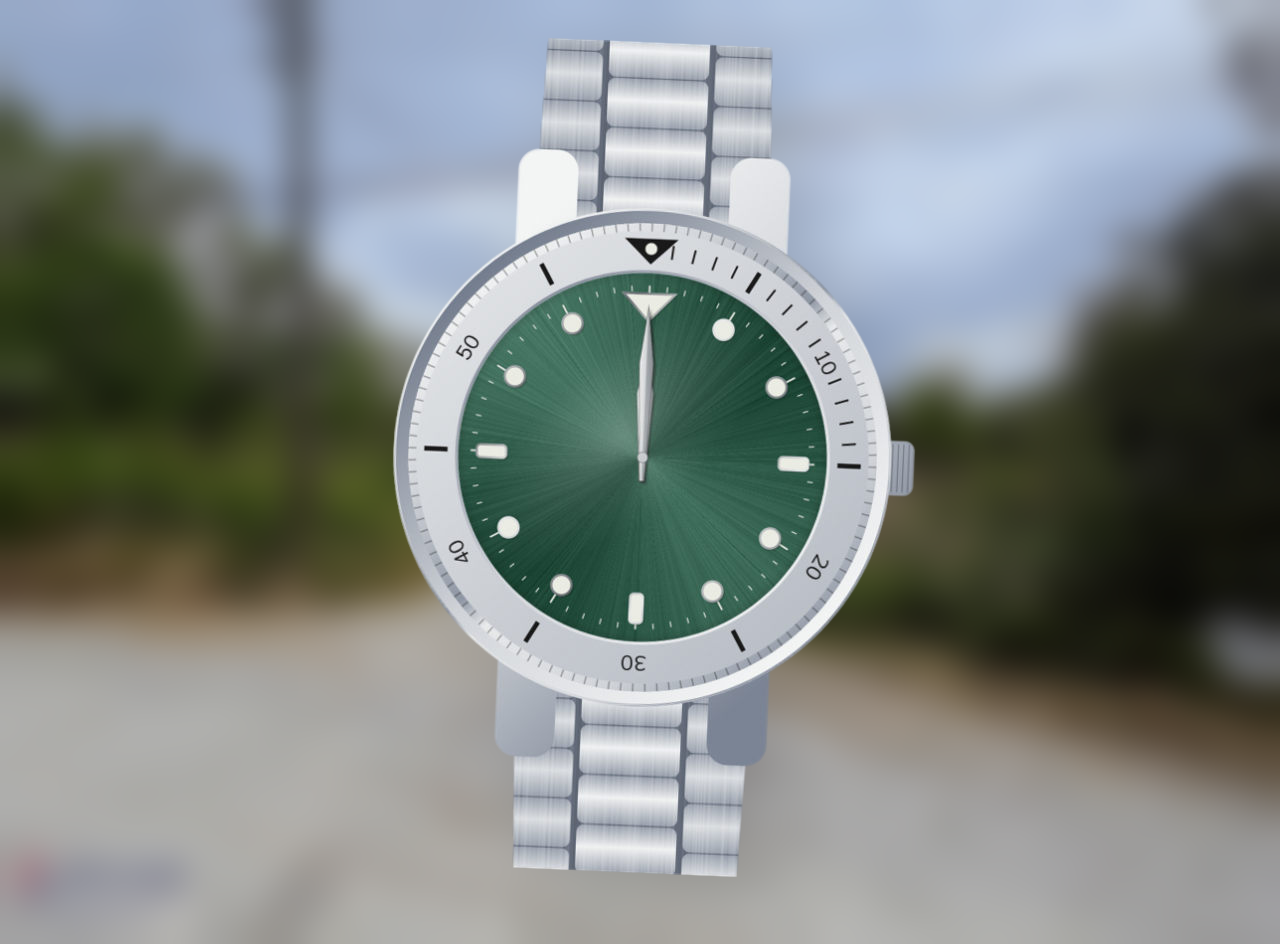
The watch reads 12h00
